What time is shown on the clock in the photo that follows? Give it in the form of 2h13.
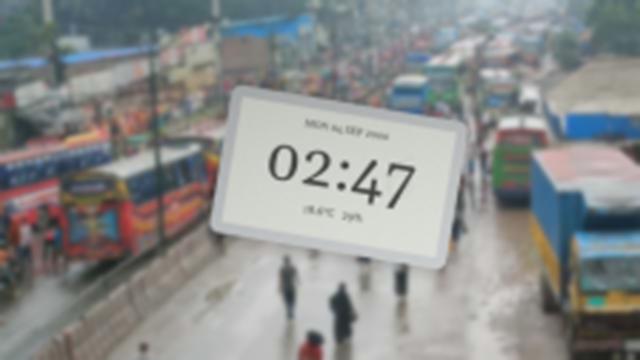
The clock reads 2h47
